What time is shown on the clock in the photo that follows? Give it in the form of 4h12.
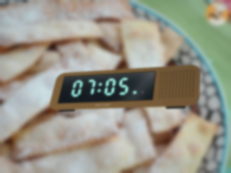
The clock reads 7h05
